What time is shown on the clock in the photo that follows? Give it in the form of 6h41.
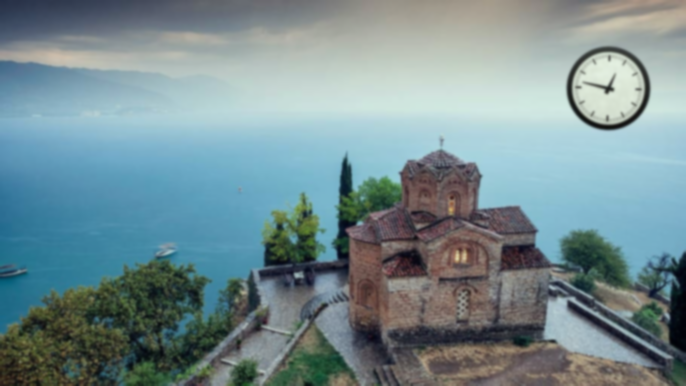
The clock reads 12h47
